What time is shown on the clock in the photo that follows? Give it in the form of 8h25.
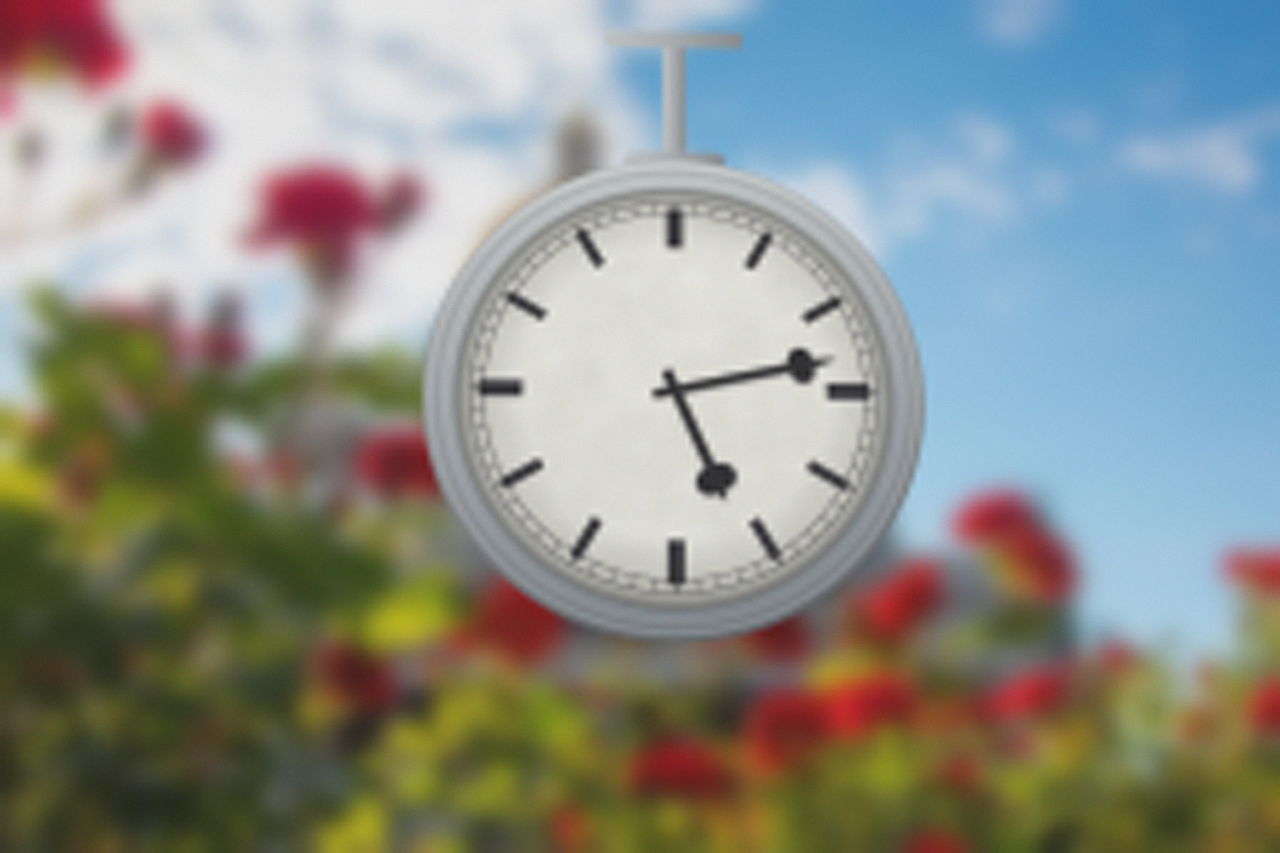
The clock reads 5h13
